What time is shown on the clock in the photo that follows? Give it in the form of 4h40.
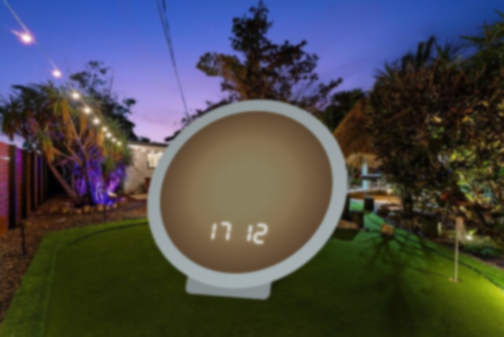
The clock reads 17h12
